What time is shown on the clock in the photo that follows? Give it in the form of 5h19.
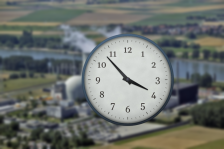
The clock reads 3h53
